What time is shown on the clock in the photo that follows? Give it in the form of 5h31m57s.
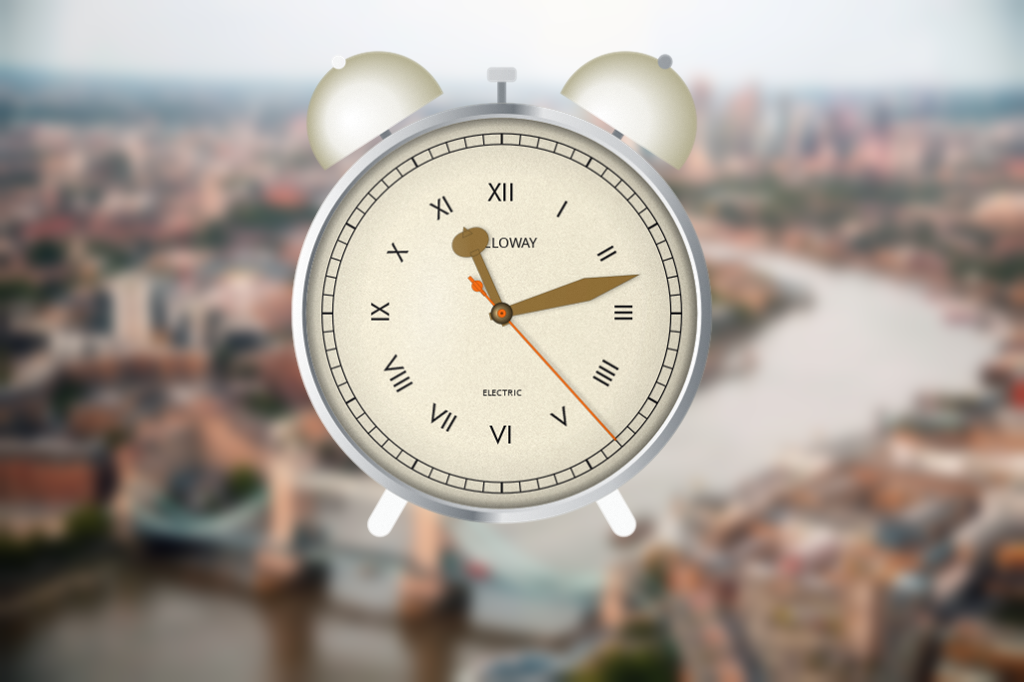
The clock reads 11h12m23s
